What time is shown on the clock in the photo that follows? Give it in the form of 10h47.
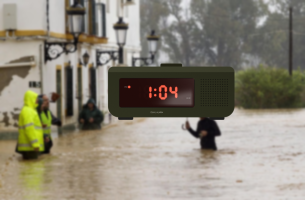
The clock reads 1h04
